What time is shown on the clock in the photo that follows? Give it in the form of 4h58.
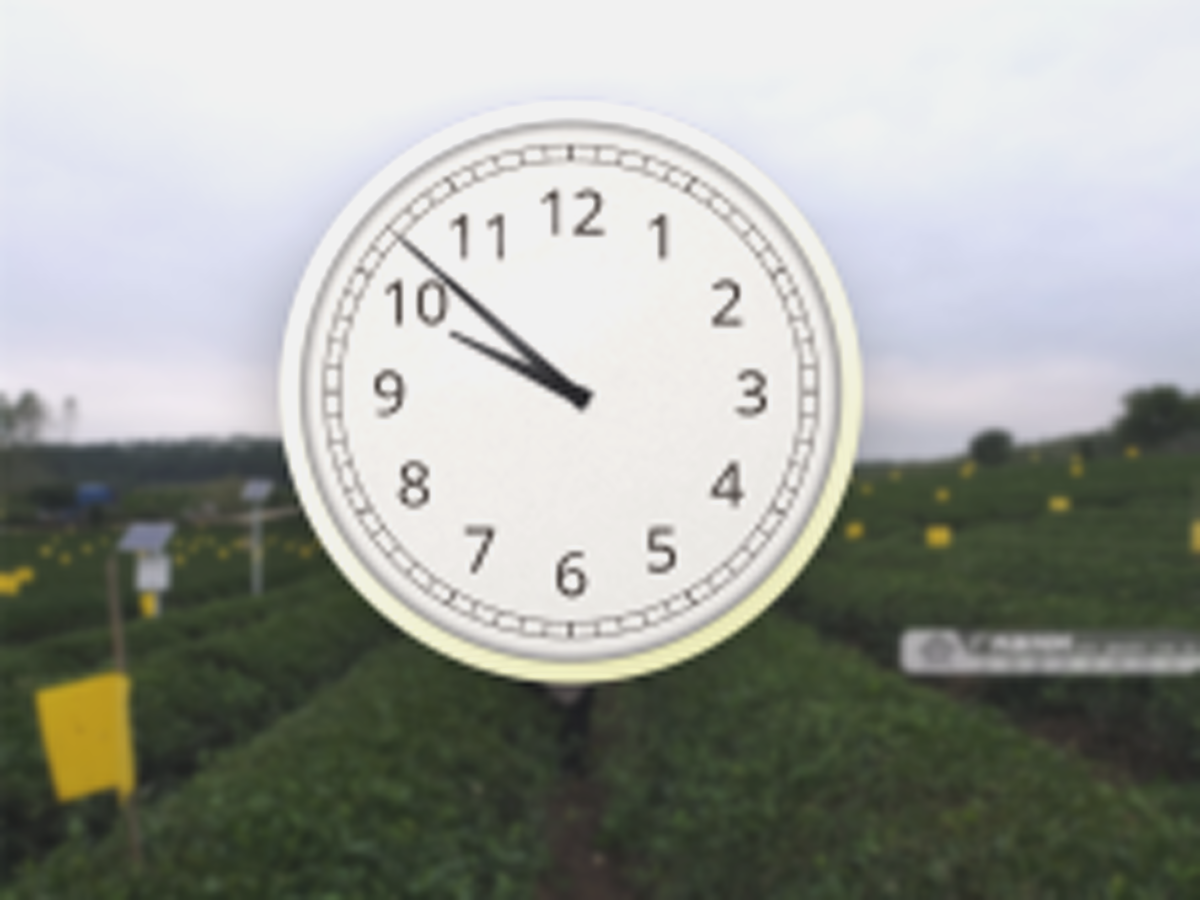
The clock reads 9h52
